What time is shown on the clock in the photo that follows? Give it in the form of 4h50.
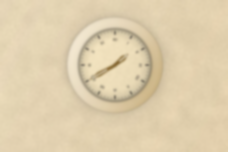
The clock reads 1h40
